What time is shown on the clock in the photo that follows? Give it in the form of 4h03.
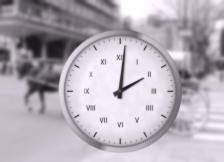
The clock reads 2h01
